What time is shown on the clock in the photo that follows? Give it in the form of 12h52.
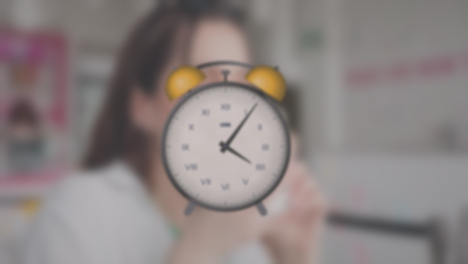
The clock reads 4h06
